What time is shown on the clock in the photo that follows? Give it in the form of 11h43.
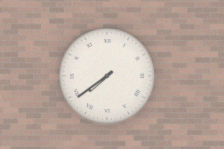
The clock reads 7h39
